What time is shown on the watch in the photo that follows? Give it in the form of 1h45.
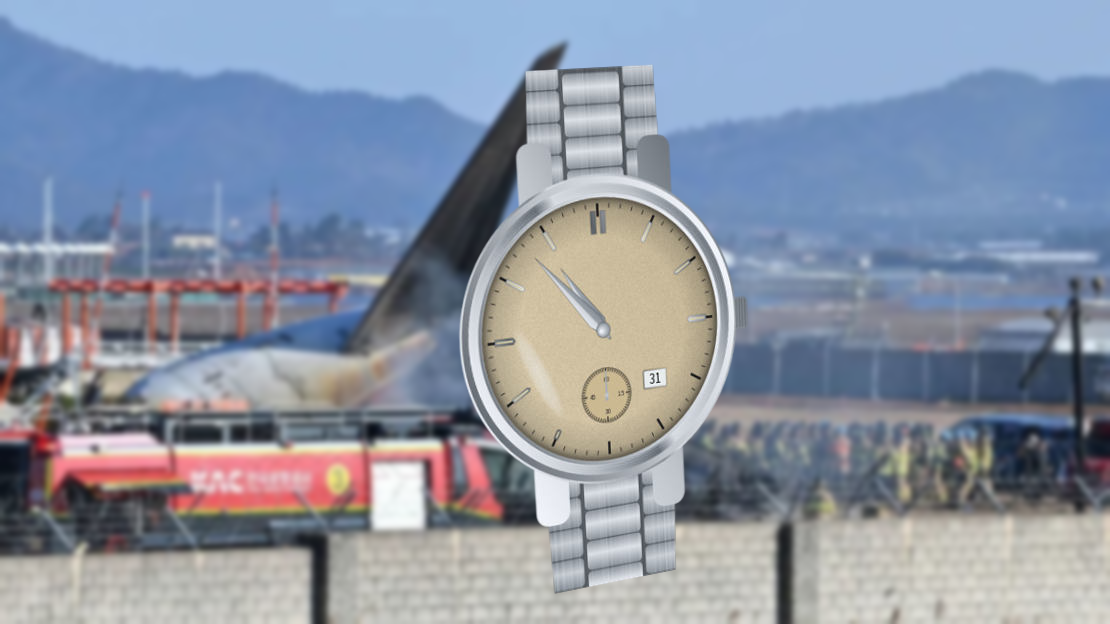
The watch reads 10h53
